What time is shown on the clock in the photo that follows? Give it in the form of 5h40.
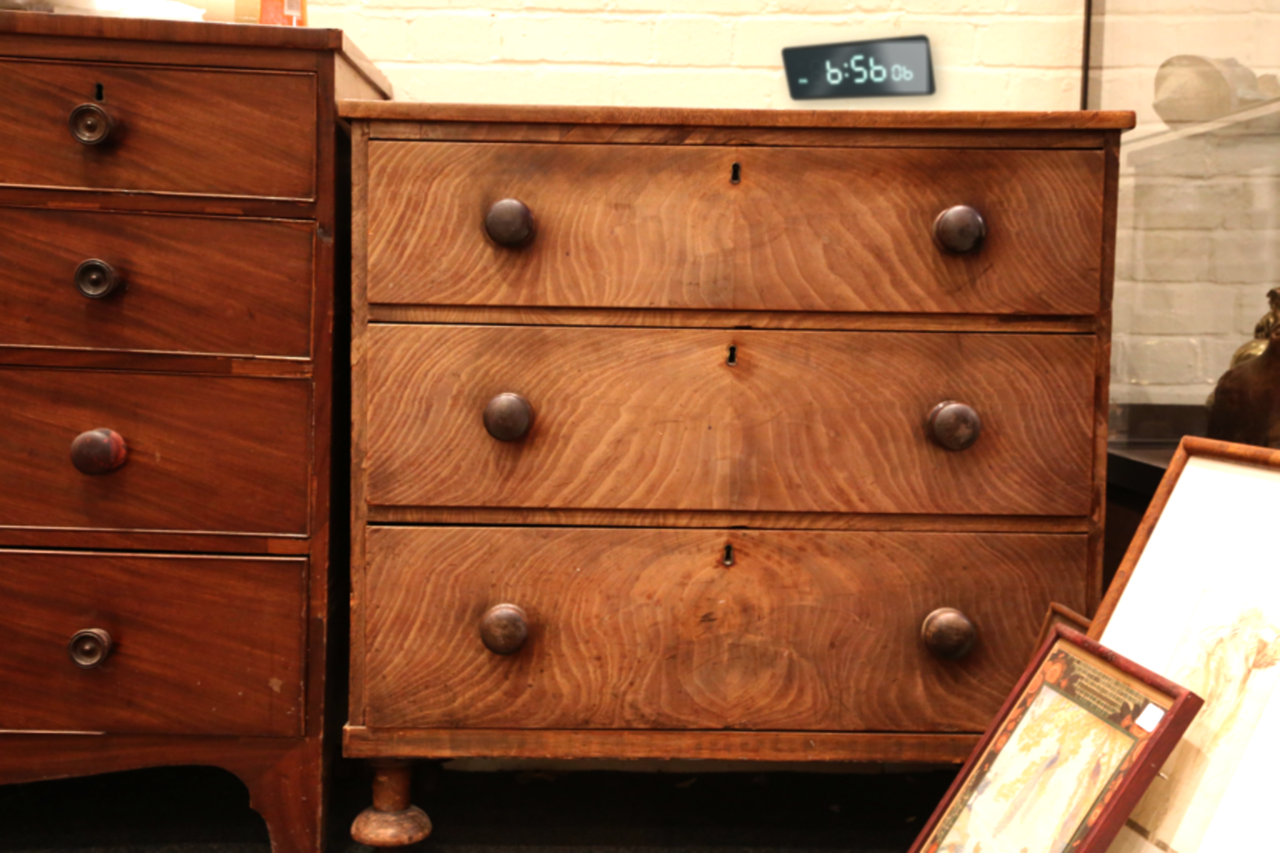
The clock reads 6h56
